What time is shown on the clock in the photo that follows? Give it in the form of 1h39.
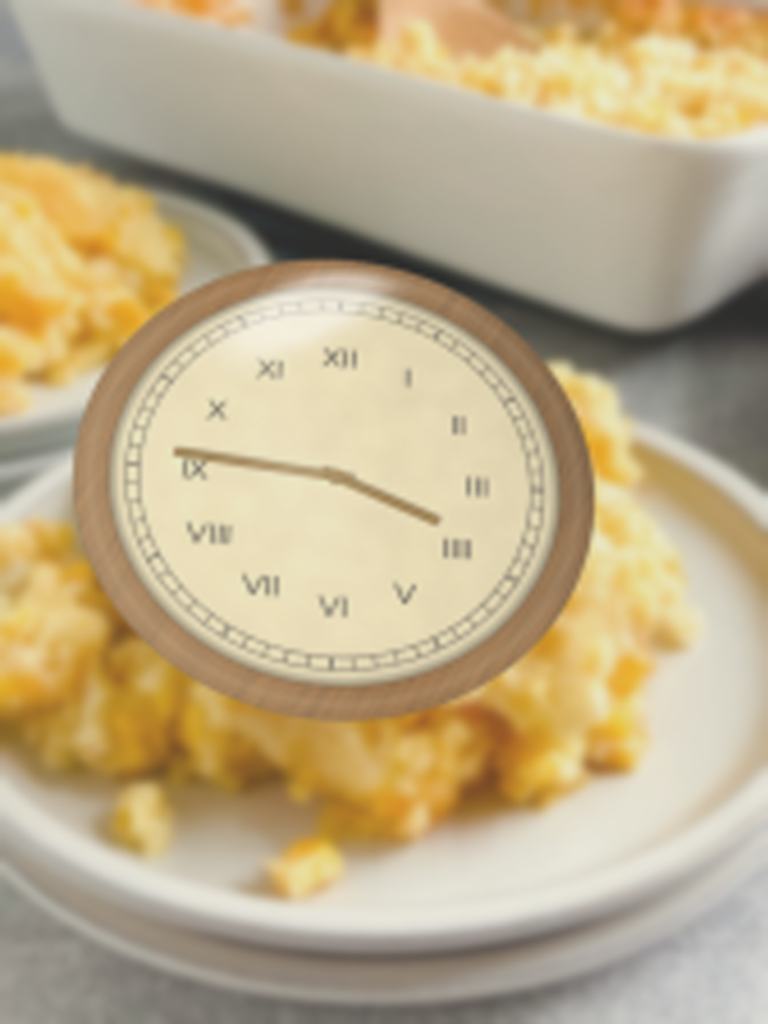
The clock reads 3h46
